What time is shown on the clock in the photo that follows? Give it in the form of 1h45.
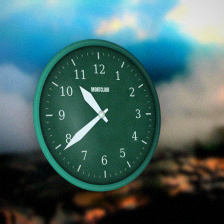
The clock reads 10h39
